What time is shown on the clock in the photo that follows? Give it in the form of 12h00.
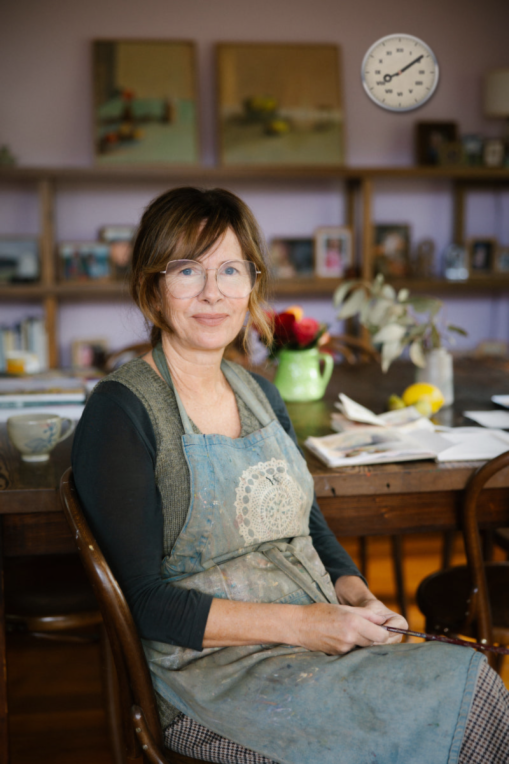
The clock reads 8h09
